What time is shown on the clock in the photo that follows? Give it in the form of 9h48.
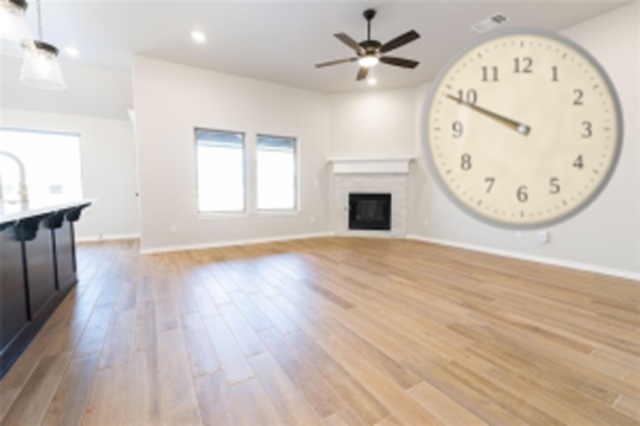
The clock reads 9h49
